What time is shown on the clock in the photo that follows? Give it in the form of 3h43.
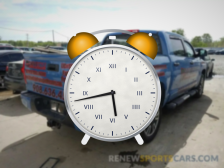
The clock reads 5h43
